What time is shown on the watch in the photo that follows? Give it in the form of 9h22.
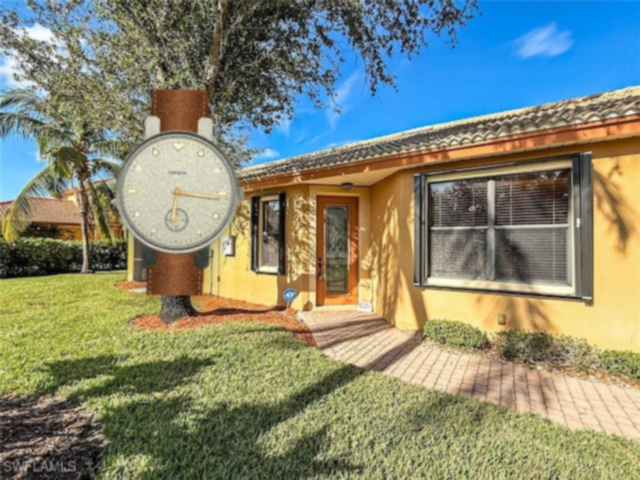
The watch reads 6h16
